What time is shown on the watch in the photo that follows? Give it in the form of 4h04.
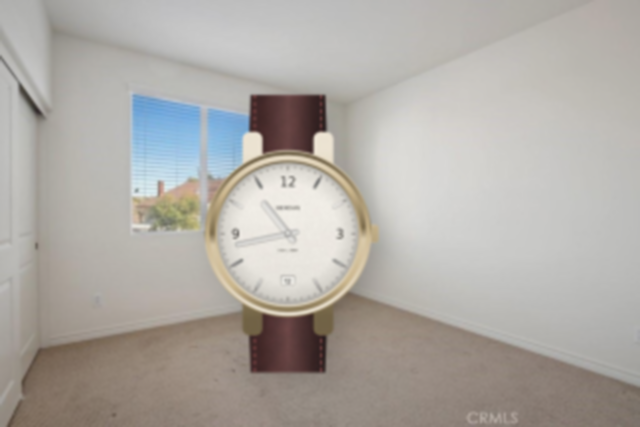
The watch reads 10h43
